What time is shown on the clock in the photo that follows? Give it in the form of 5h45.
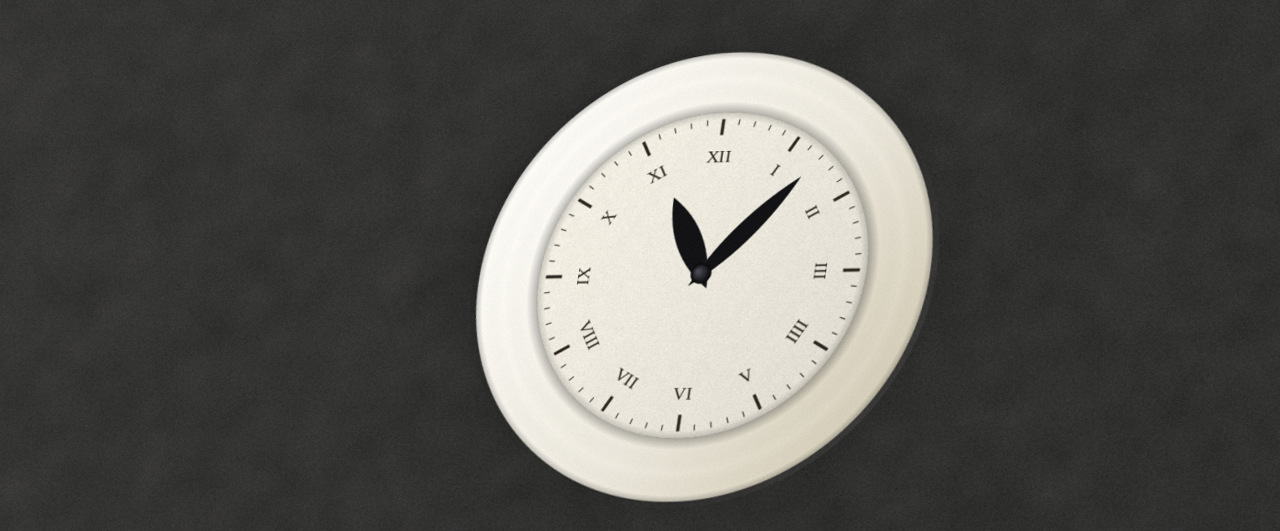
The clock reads 11h07
